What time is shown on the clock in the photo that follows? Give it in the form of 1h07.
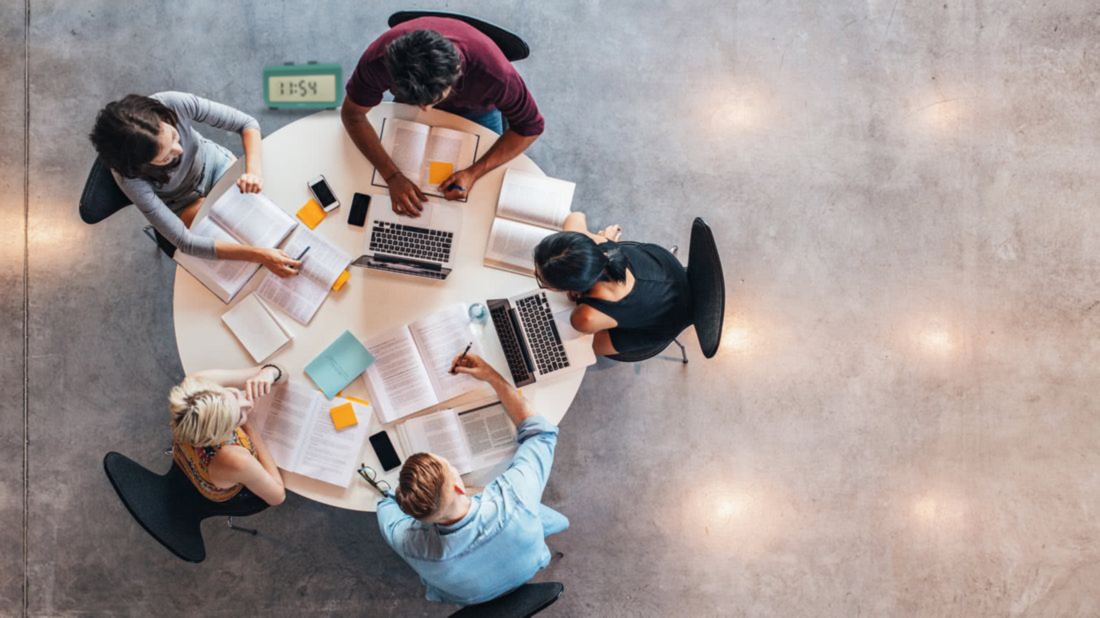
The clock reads 11h54
